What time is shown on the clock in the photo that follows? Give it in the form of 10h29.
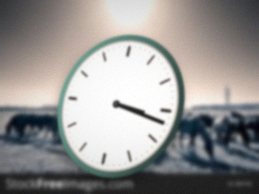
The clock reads 3h17
